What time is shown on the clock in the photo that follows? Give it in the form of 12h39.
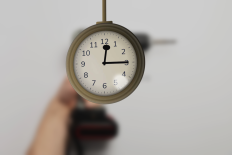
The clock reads 12h15
